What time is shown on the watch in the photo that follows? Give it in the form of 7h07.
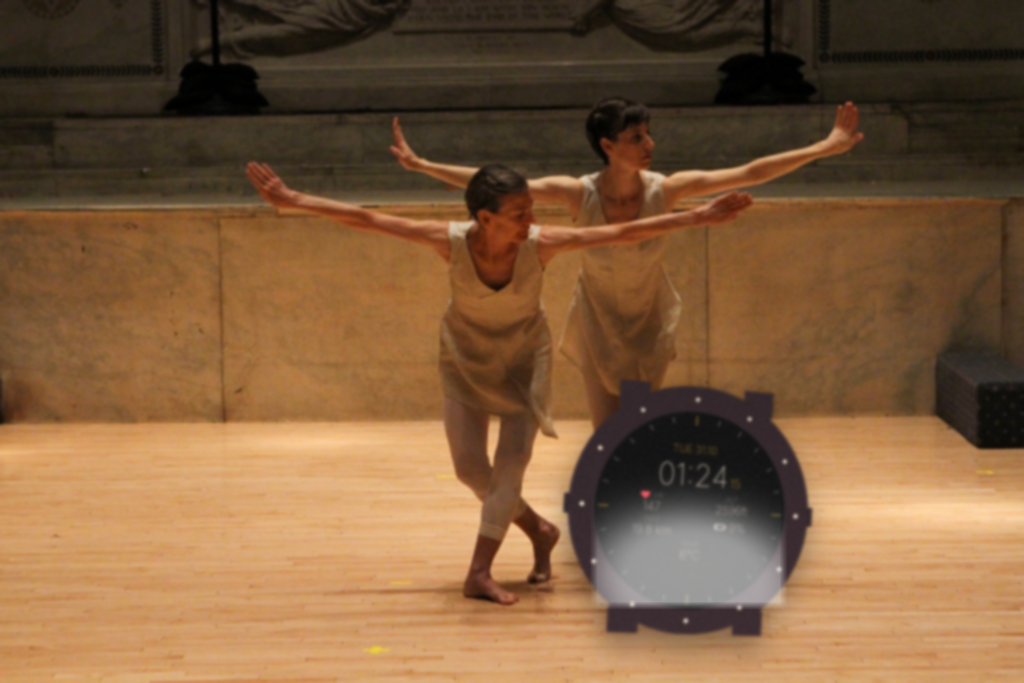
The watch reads 1h24
